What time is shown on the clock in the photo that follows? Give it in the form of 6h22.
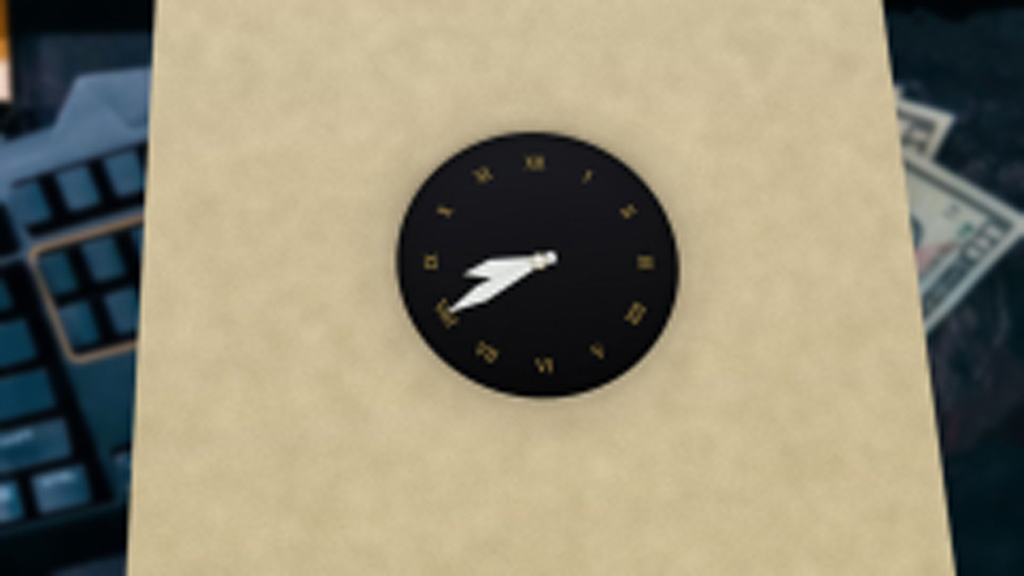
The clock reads 8h40
